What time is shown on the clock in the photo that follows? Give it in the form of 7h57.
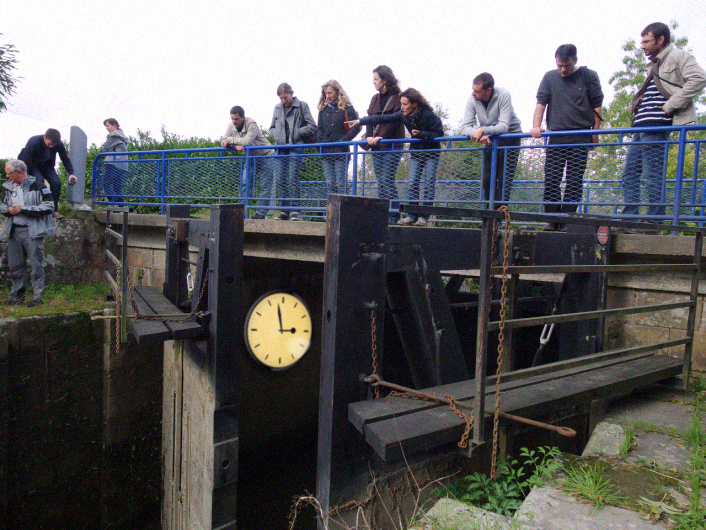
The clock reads 2h58
